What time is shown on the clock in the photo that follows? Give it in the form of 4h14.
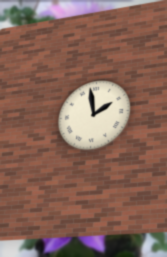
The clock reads 1h58
